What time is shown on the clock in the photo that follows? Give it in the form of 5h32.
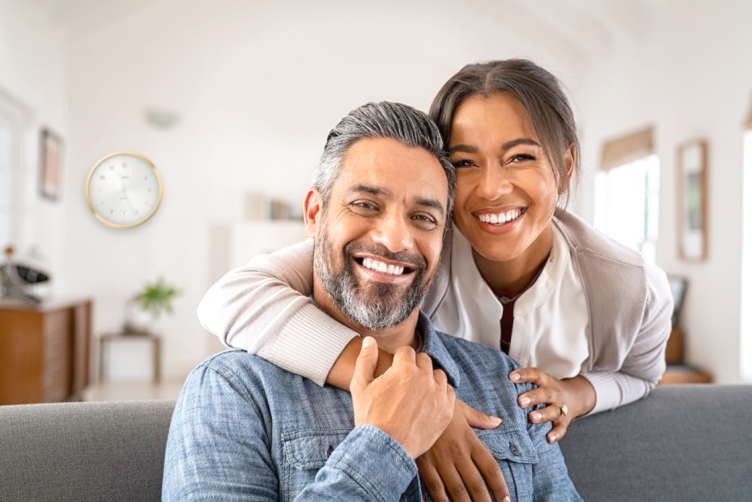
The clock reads 11h26
